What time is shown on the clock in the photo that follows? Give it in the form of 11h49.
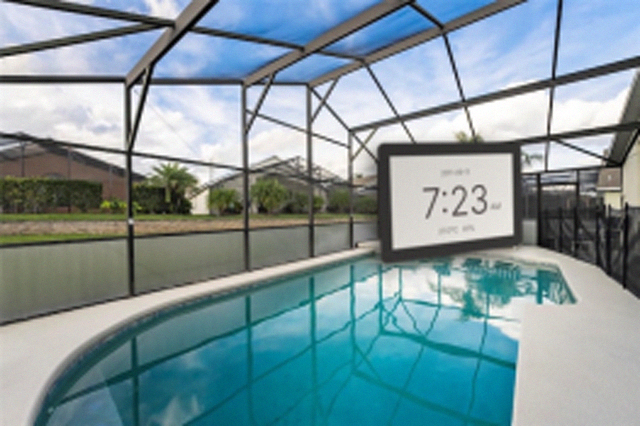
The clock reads 7h23
